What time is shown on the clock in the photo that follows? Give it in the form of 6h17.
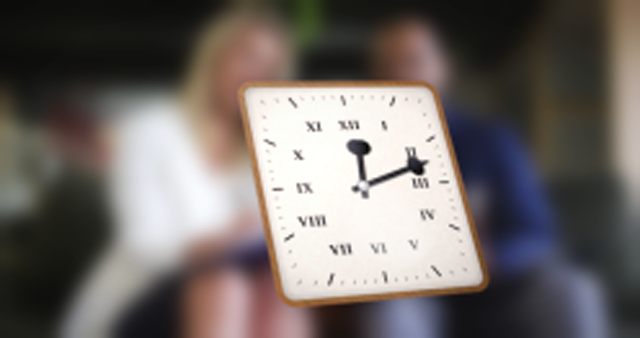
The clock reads 12h12
